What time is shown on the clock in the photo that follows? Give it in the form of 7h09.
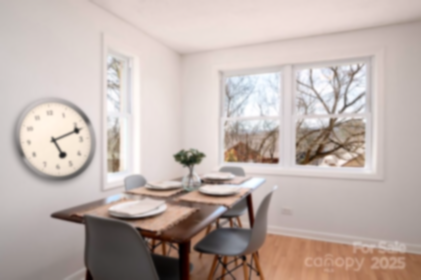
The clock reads 5h12
